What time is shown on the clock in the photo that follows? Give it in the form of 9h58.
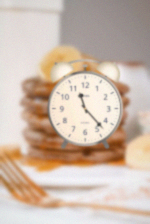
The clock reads 11h23
